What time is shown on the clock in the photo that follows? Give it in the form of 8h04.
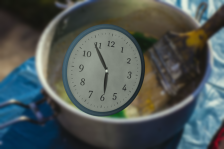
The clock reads 5h54
